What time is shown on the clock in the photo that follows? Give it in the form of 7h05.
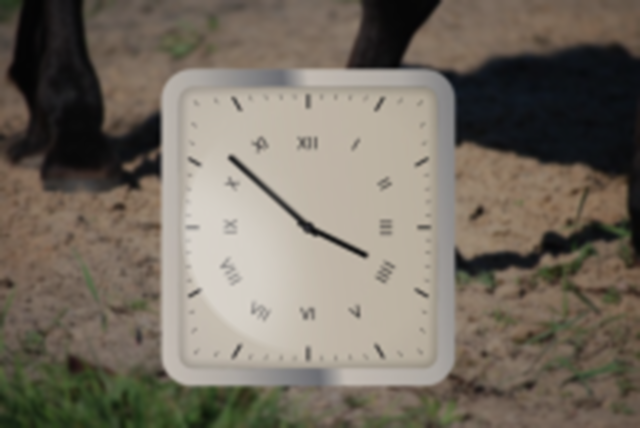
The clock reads 3h52
